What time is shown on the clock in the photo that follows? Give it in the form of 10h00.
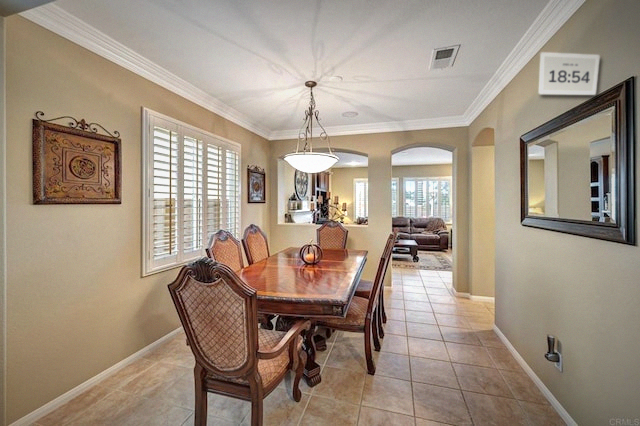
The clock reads 18h54
